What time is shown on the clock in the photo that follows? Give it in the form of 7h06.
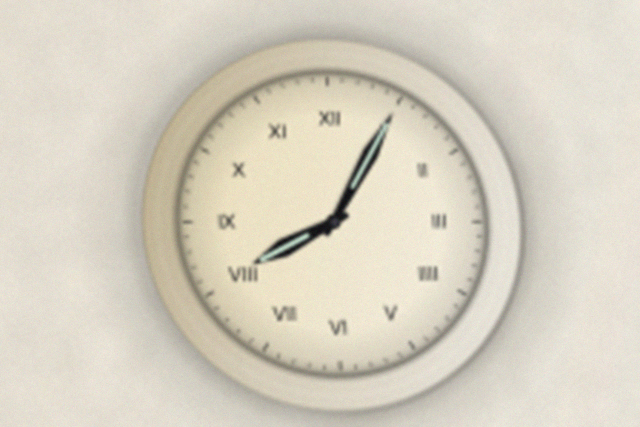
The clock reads 8h05
